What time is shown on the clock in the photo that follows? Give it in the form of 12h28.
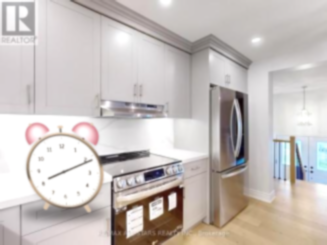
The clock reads 8h11
